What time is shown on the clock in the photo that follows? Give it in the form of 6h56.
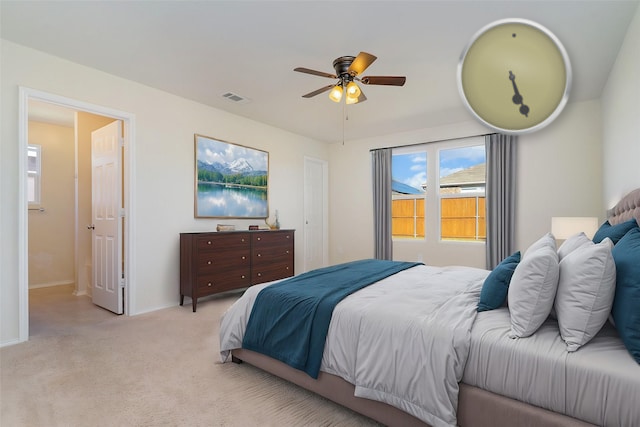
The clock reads 5h26
